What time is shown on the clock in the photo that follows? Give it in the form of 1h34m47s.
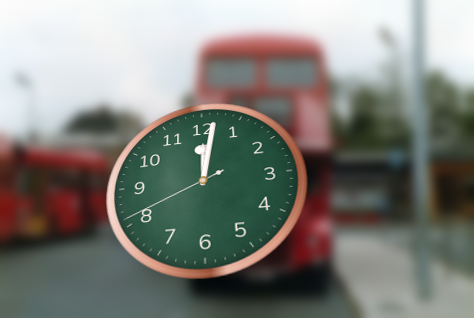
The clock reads 12h01m41s
